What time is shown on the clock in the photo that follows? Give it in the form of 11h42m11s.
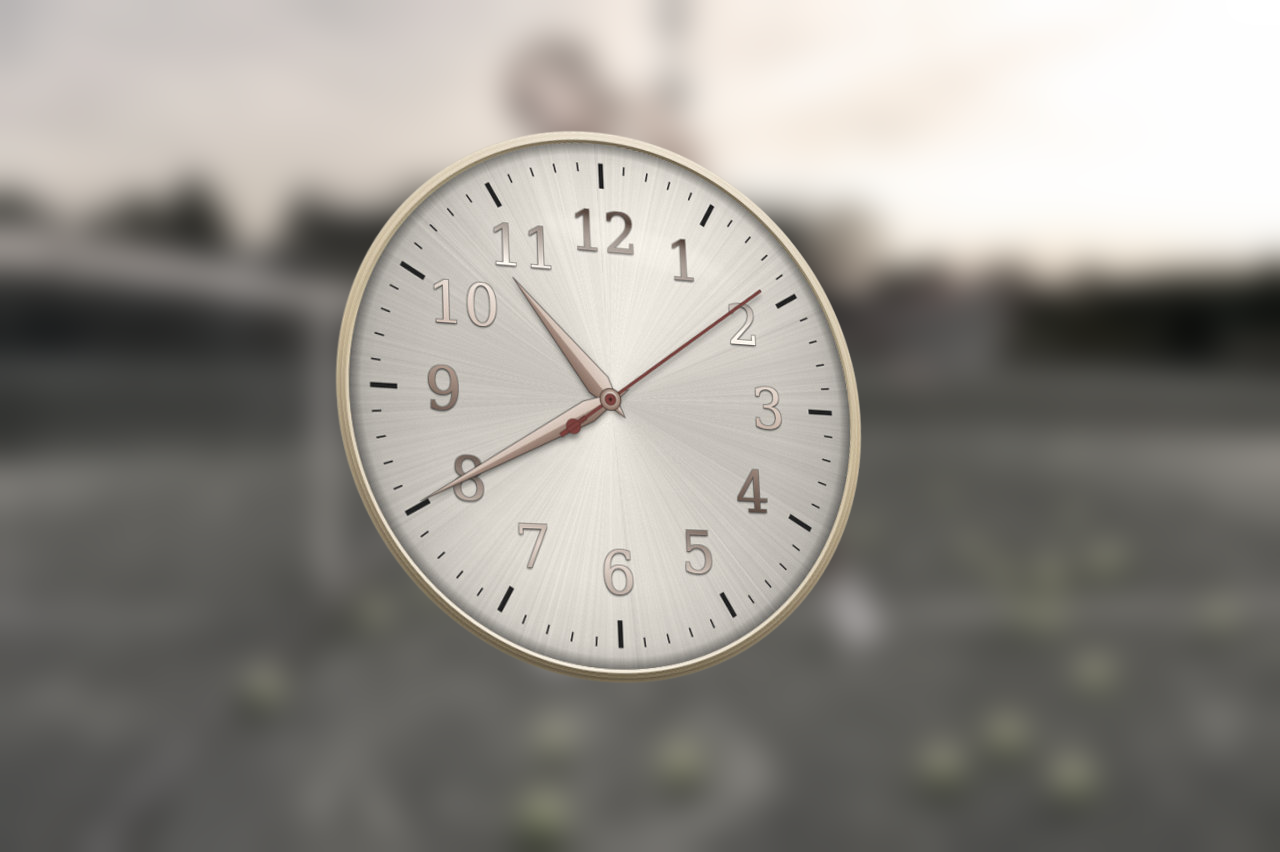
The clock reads 10h40m09s
